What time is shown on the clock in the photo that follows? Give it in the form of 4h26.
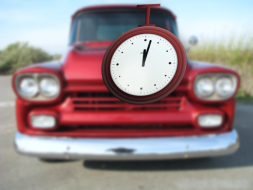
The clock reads 12h02
